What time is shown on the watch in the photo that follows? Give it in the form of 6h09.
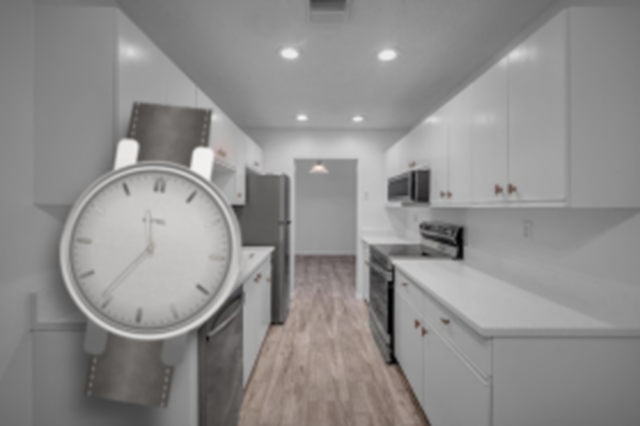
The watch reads 11h36
